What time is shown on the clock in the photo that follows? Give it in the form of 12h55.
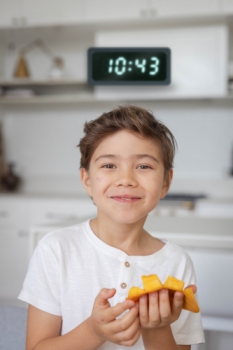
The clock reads 10h43
